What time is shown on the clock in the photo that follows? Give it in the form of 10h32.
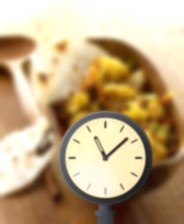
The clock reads 11h08
